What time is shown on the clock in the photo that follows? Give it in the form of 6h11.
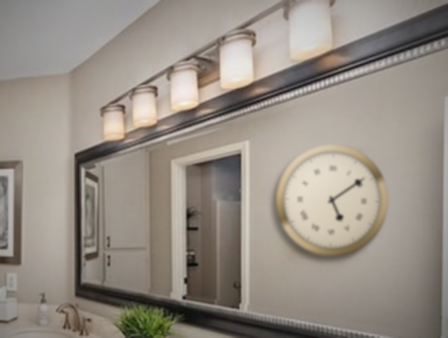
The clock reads 5h09
